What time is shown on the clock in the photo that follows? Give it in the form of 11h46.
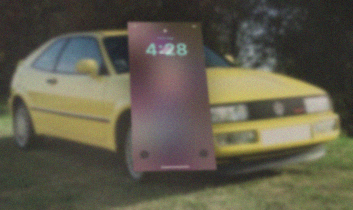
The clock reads 4h28
